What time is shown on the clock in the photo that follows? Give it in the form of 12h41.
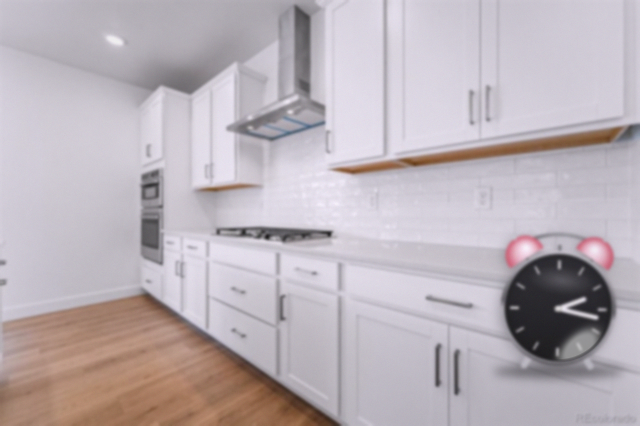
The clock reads 2h17
